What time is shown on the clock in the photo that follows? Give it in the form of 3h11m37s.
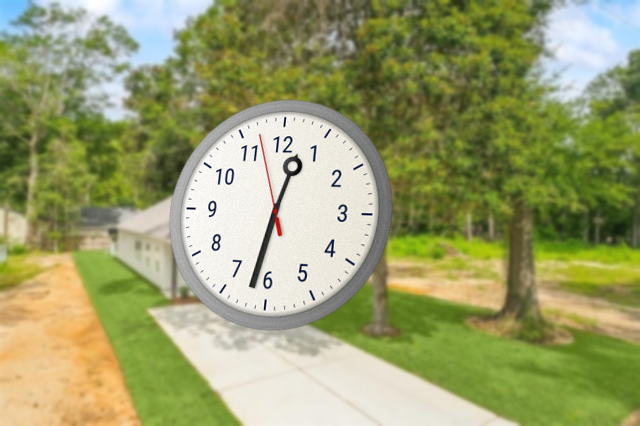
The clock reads 12h31m57s
